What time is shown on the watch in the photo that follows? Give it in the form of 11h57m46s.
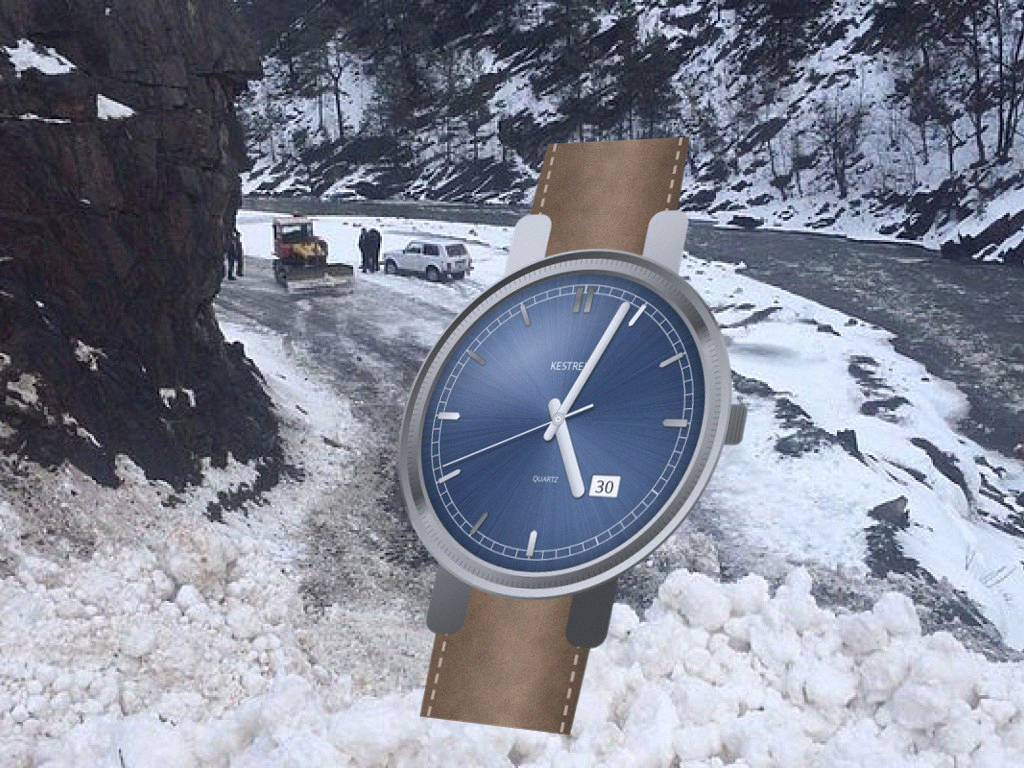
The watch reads 5h03m41s
